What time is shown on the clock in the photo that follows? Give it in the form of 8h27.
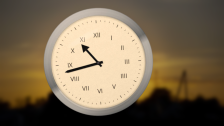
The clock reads 10h43
